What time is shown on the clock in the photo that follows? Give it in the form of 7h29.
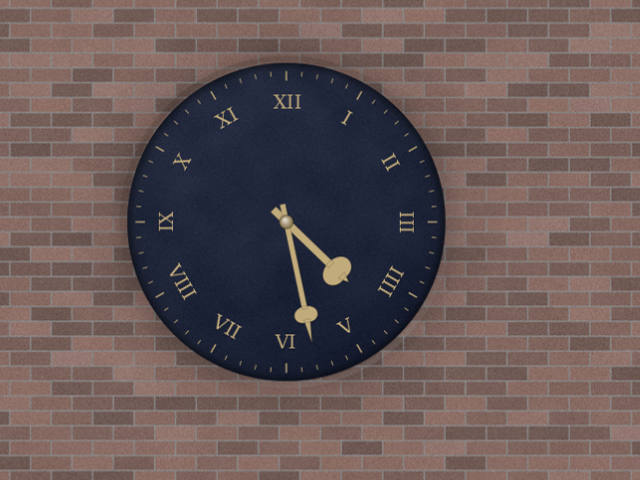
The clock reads 4h28
